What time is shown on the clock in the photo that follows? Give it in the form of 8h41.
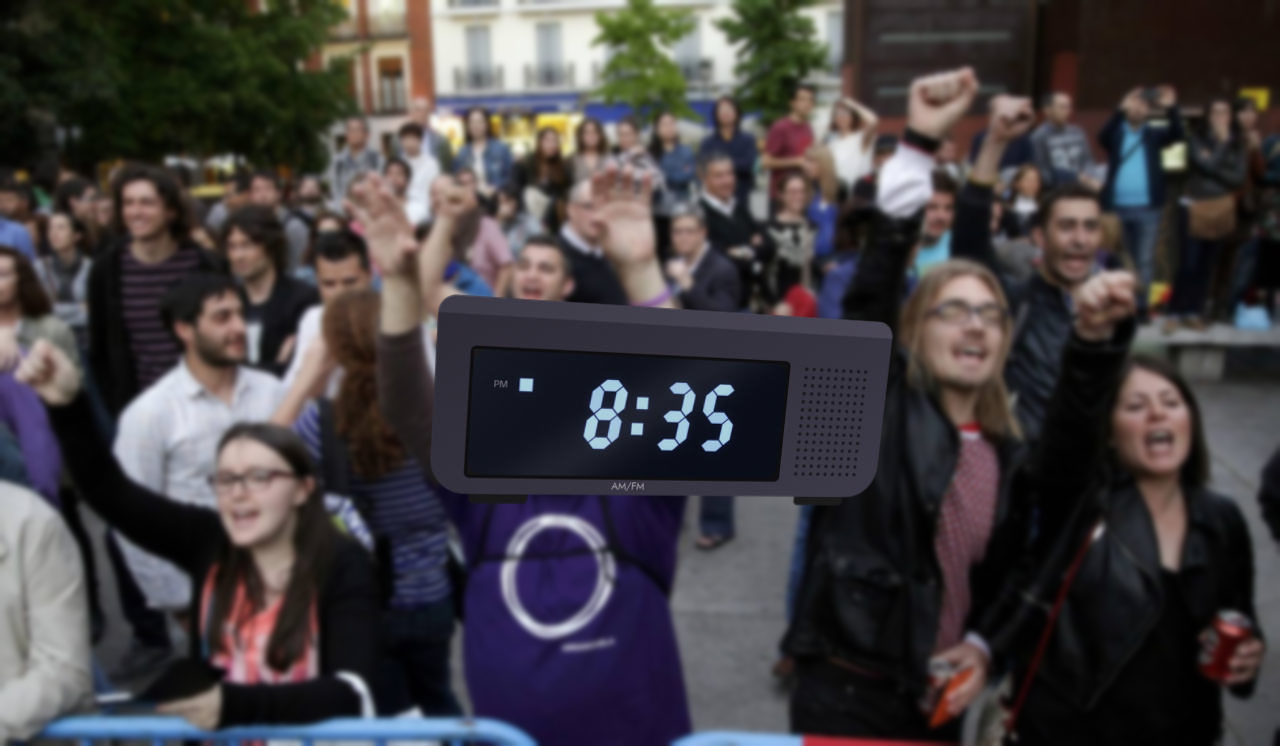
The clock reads 8h35
